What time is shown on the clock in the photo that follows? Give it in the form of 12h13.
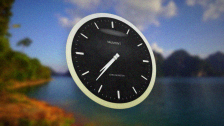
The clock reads 7h37
